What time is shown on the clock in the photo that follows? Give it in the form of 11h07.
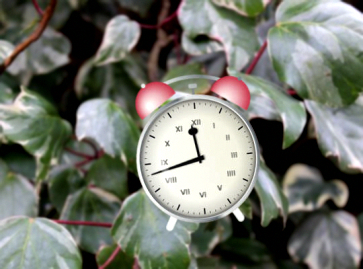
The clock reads 11h43
